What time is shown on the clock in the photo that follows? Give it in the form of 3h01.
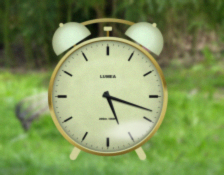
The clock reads 5h18
